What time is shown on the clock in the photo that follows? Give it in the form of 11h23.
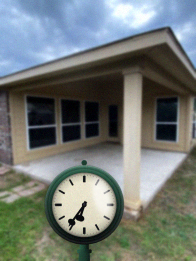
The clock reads 6h36
